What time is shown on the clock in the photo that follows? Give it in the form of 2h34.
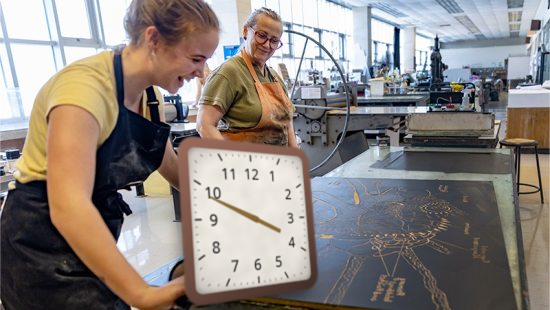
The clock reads 3h49
